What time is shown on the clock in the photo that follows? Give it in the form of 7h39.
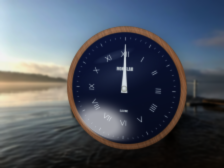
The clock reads 12h00
